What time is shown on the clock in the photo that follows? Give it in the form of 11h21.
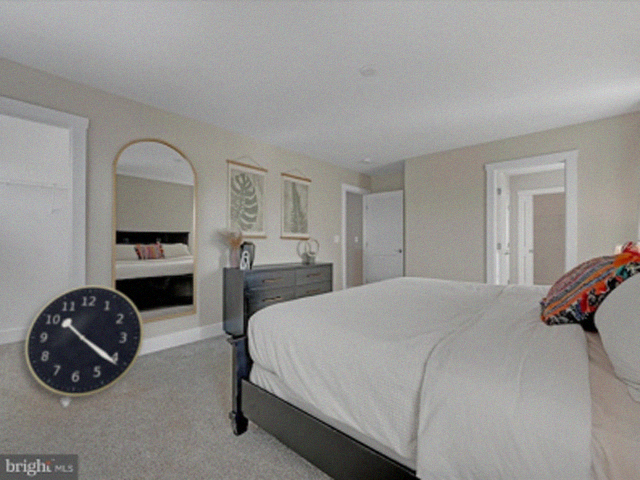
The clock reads 10h21
